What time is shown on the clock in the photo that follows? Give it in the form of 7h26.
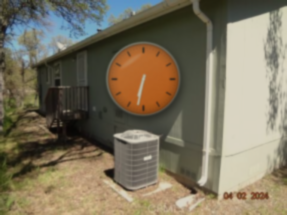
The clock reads 6h32
